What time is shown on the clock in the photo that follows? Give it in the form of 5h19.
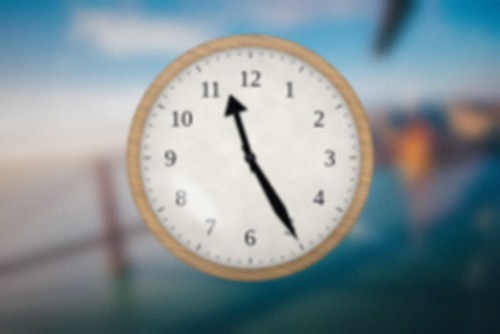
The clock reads 11h25
